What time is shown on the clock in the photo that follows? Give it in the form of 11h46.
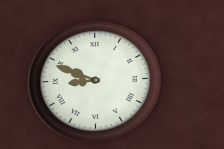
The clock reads 8h49
